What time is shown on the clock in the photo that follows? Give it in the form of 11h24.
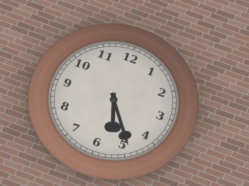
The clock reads 5h24
